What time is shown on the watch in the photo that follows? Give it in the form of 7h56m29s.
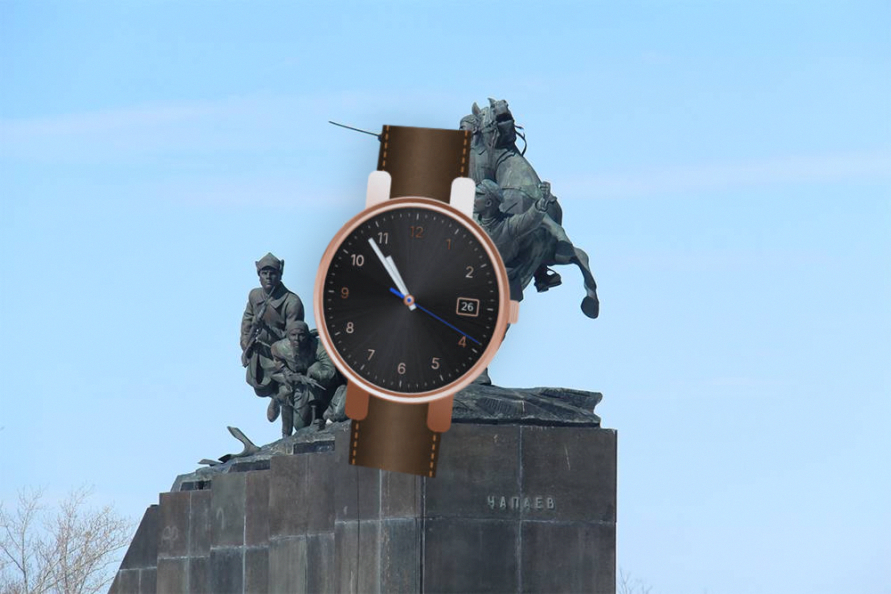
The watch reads 10h53m19s
